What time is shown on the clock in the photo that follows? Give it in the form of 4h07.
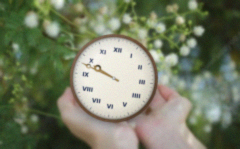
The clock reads 9h48
